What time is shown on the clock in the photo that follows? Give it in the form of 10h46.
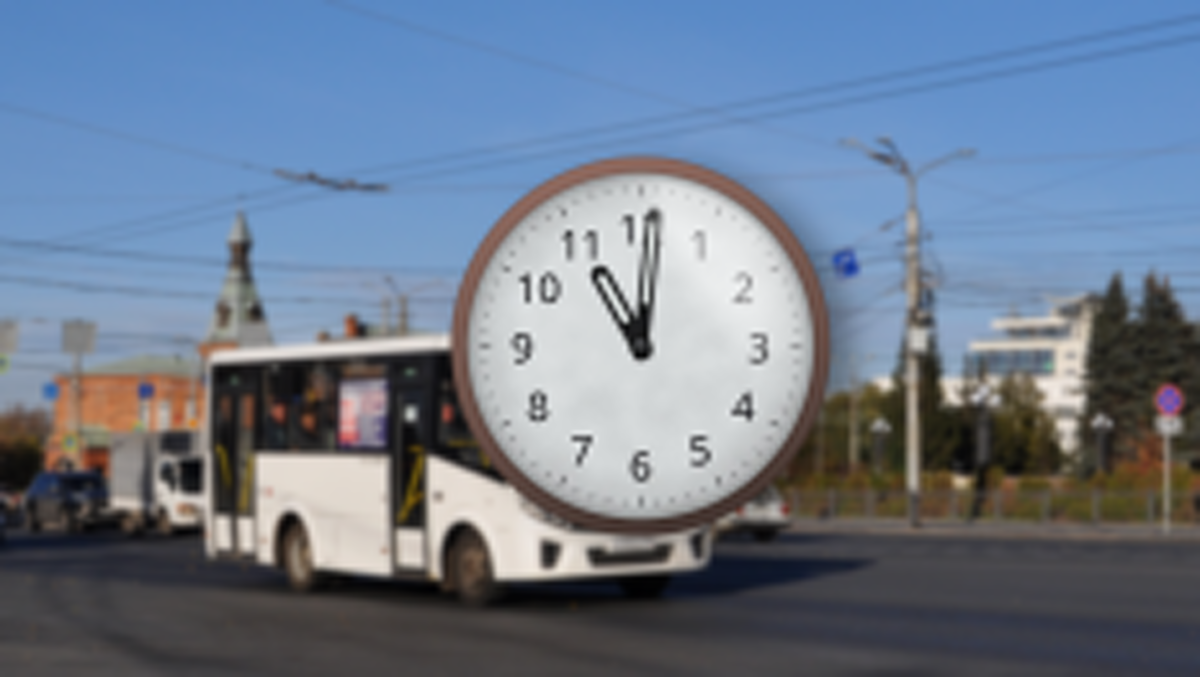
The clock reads 11h01
